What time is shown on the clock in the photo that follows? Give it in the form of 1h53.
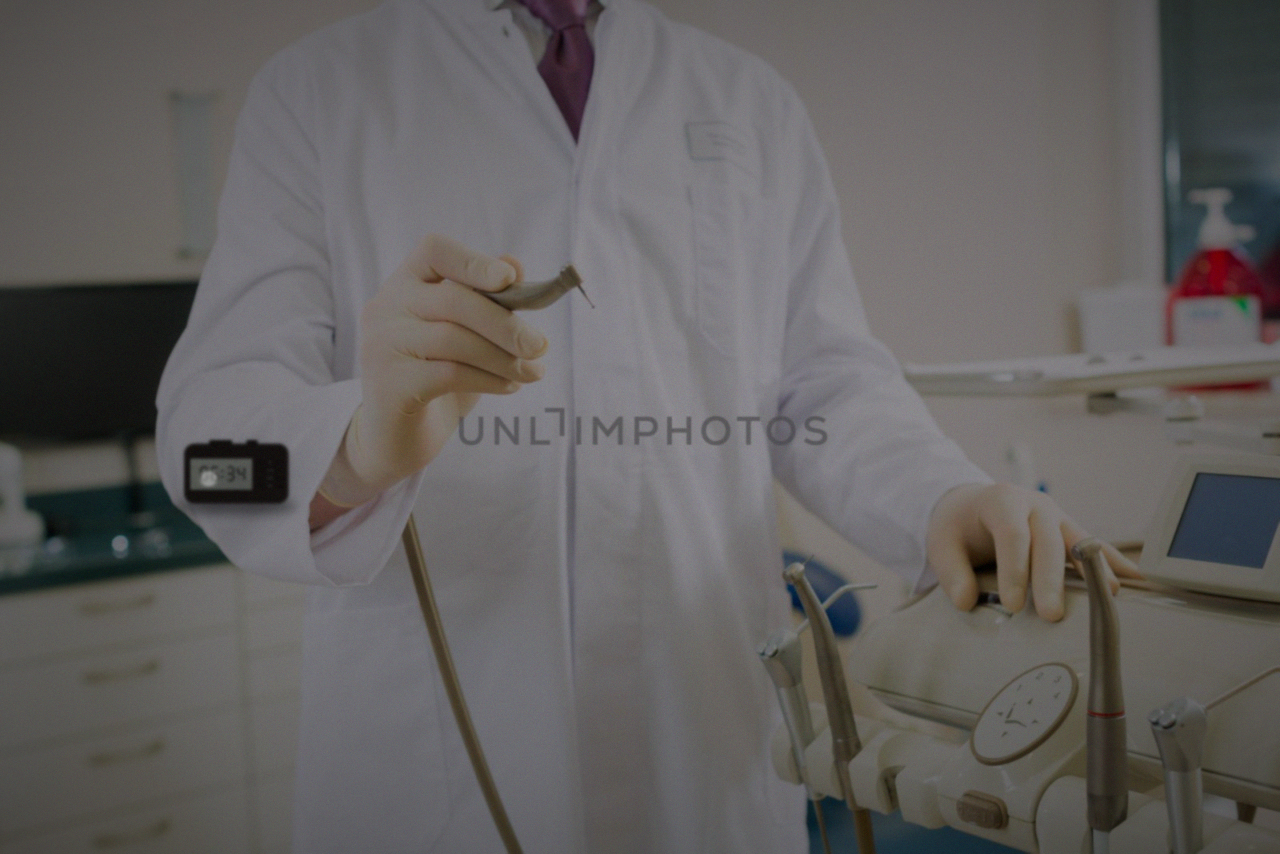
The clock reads 6h34
